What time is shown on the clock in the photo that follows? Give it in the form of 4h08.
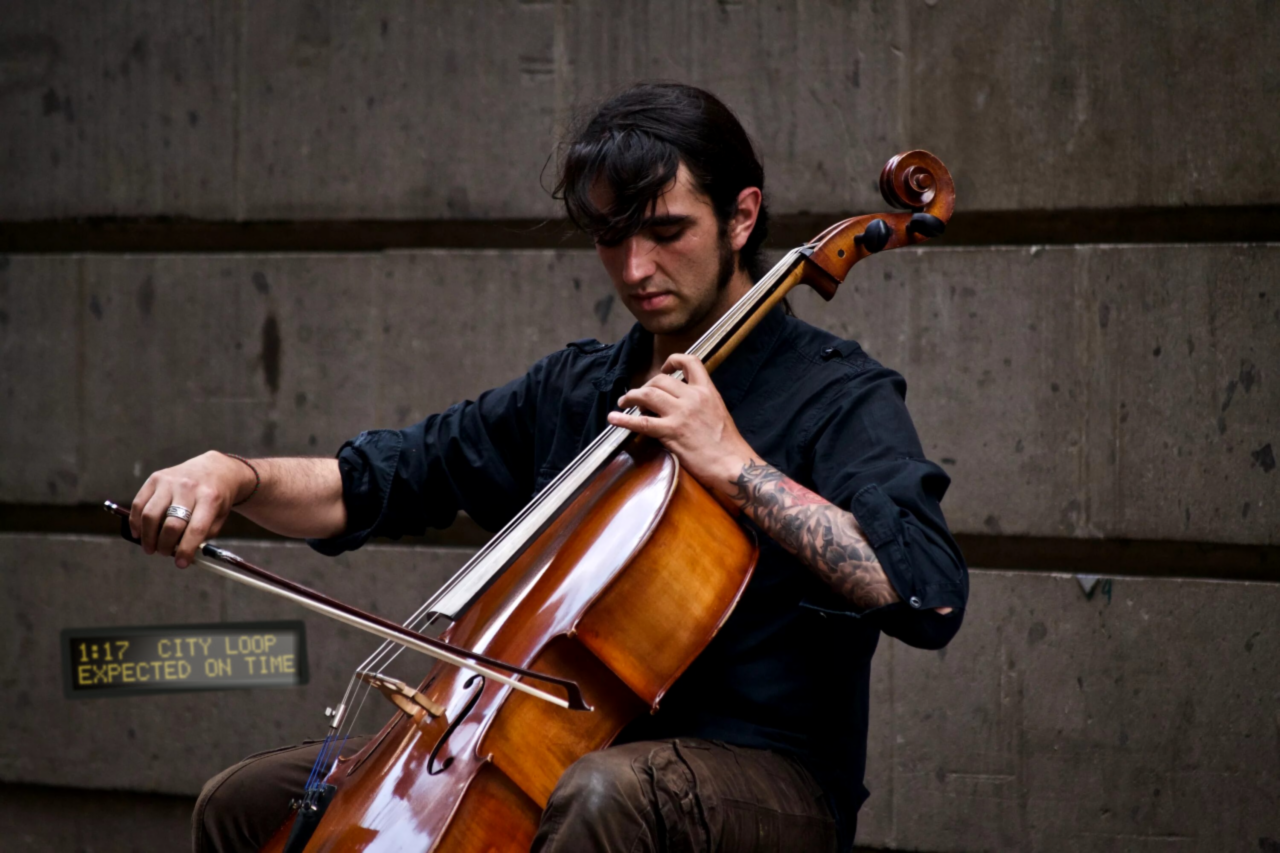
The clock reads 1h17
